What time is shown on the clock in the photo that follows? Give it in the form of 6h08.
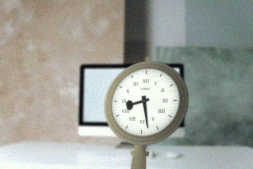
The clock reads 8h28
